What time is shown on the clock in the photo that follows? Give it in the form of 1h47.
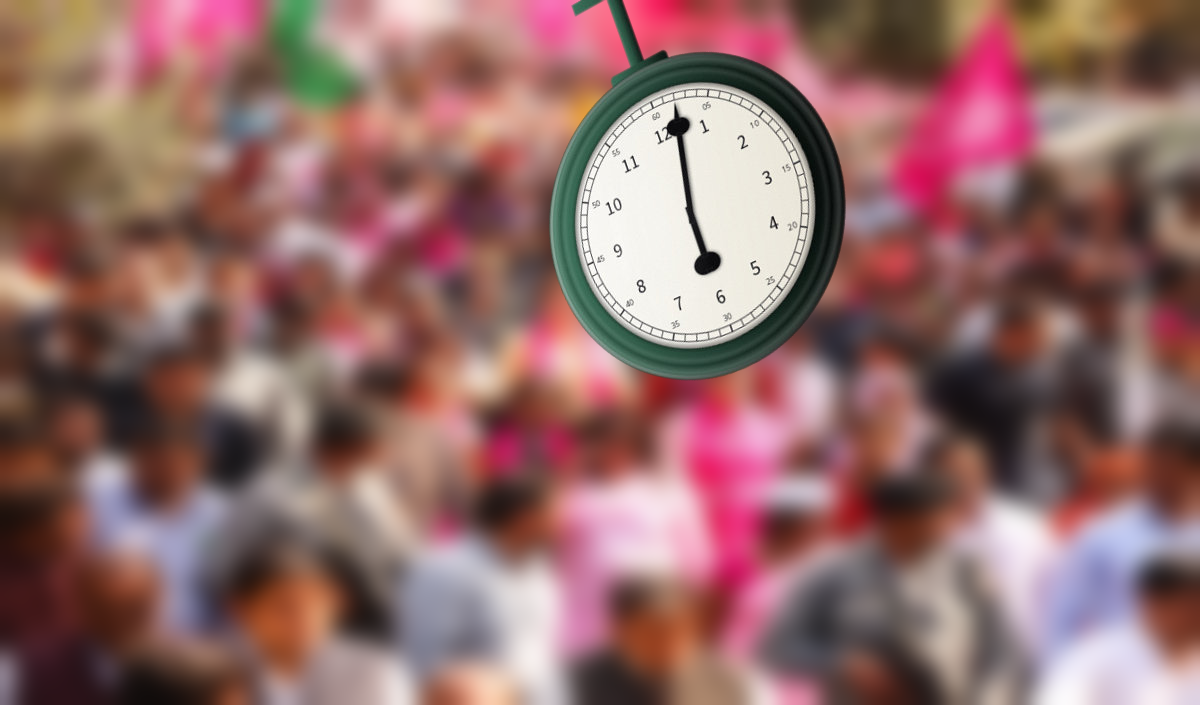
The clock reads 6h02
